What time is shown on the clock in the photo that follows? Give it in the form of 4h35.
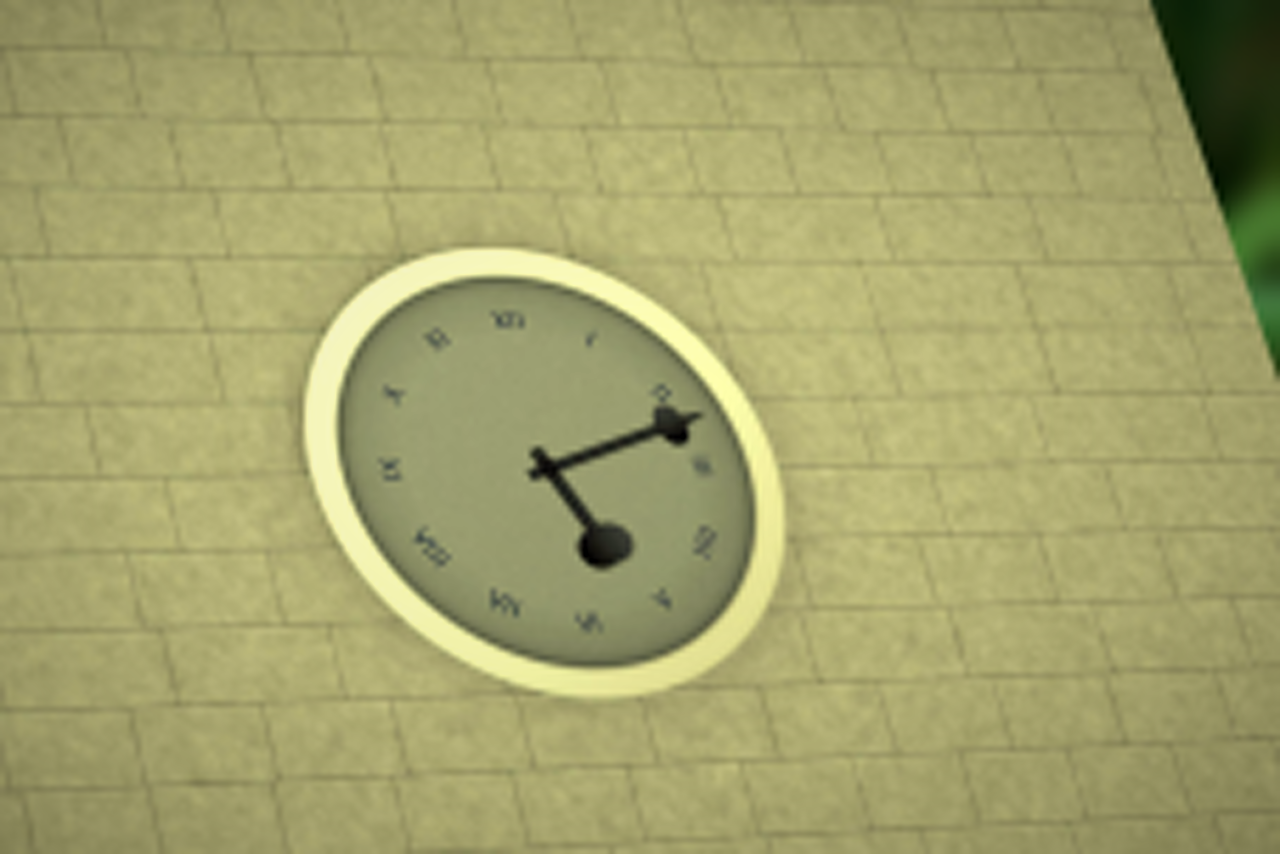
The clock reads 5h12
